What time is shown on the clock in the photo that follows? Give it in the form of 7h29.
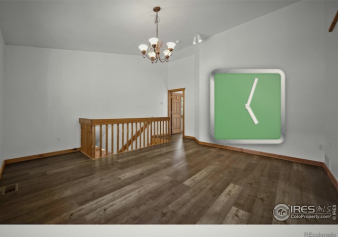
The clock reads 5h03
